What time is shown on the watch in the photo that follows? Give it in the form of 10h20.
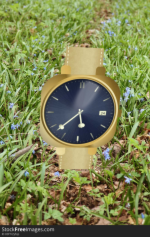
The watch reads 5h38
